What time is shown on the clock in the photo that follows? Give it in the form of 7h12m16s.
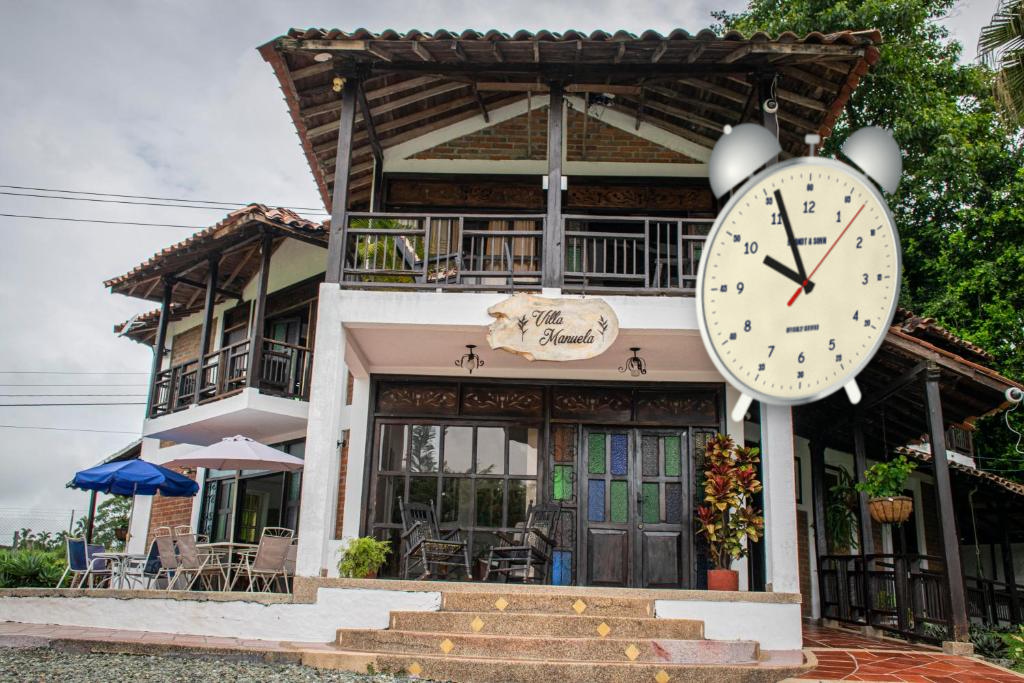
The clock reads 9h56m07s
